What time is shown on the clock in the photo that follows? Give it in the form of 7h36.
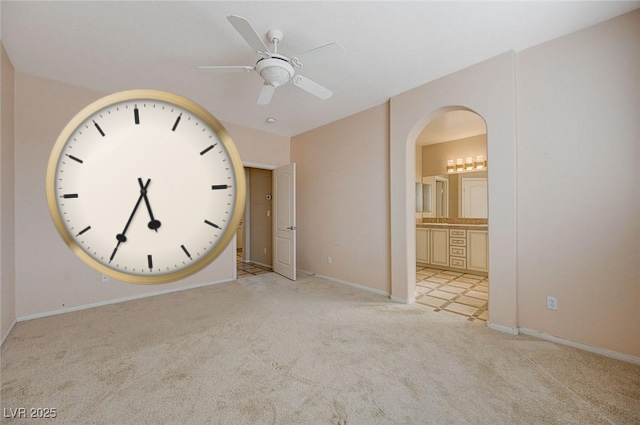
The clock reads 5h35
